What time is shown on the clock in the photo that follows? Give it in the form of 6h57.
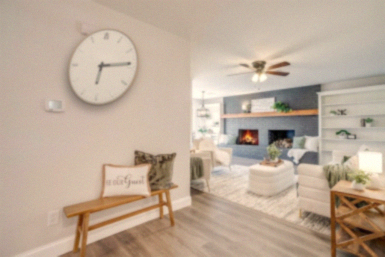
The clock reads 6h14
